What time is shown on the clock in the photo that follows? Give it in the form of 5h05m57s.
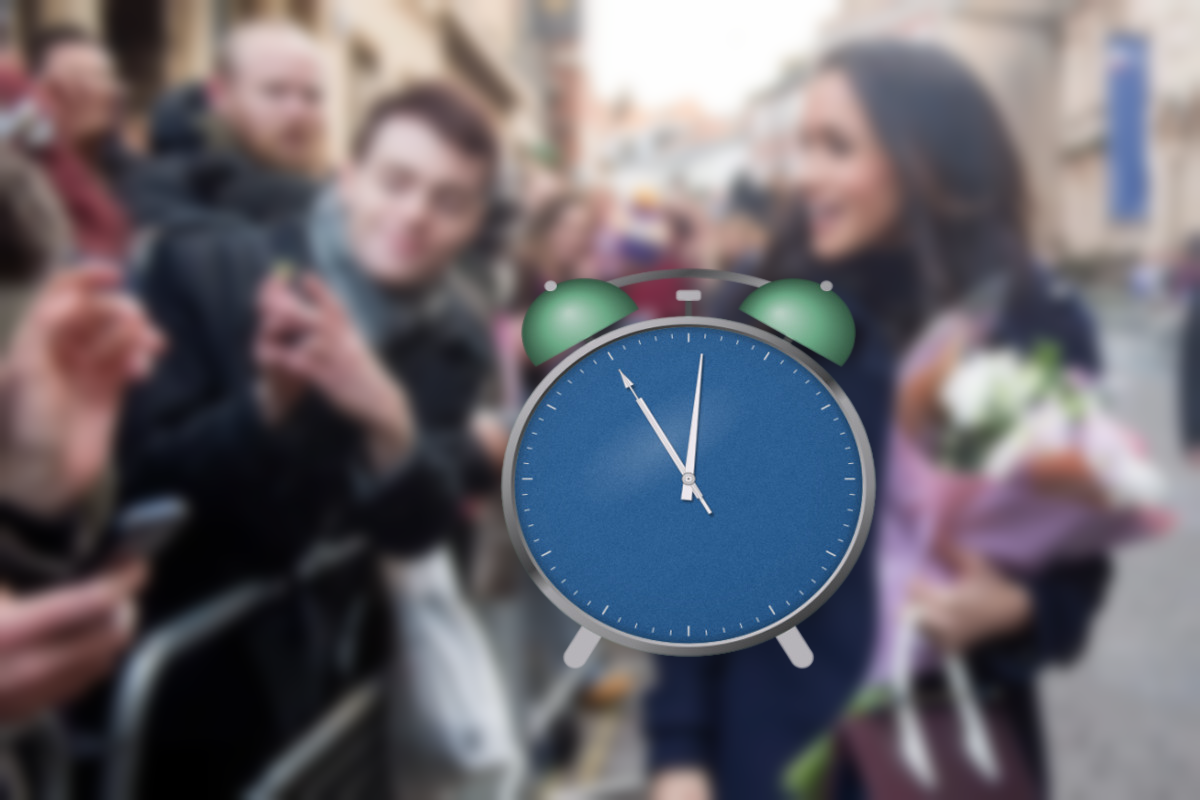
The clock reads 11h00m55s
